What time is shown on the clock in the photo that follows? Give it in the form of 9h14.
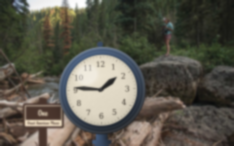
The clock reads 1h46
